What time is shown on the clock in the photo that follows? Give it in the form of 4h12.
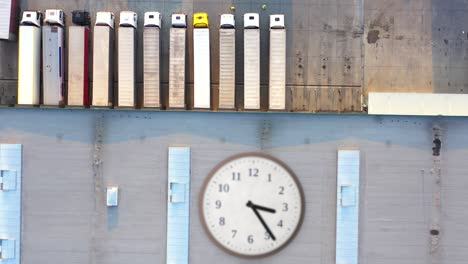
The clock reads 3h24
